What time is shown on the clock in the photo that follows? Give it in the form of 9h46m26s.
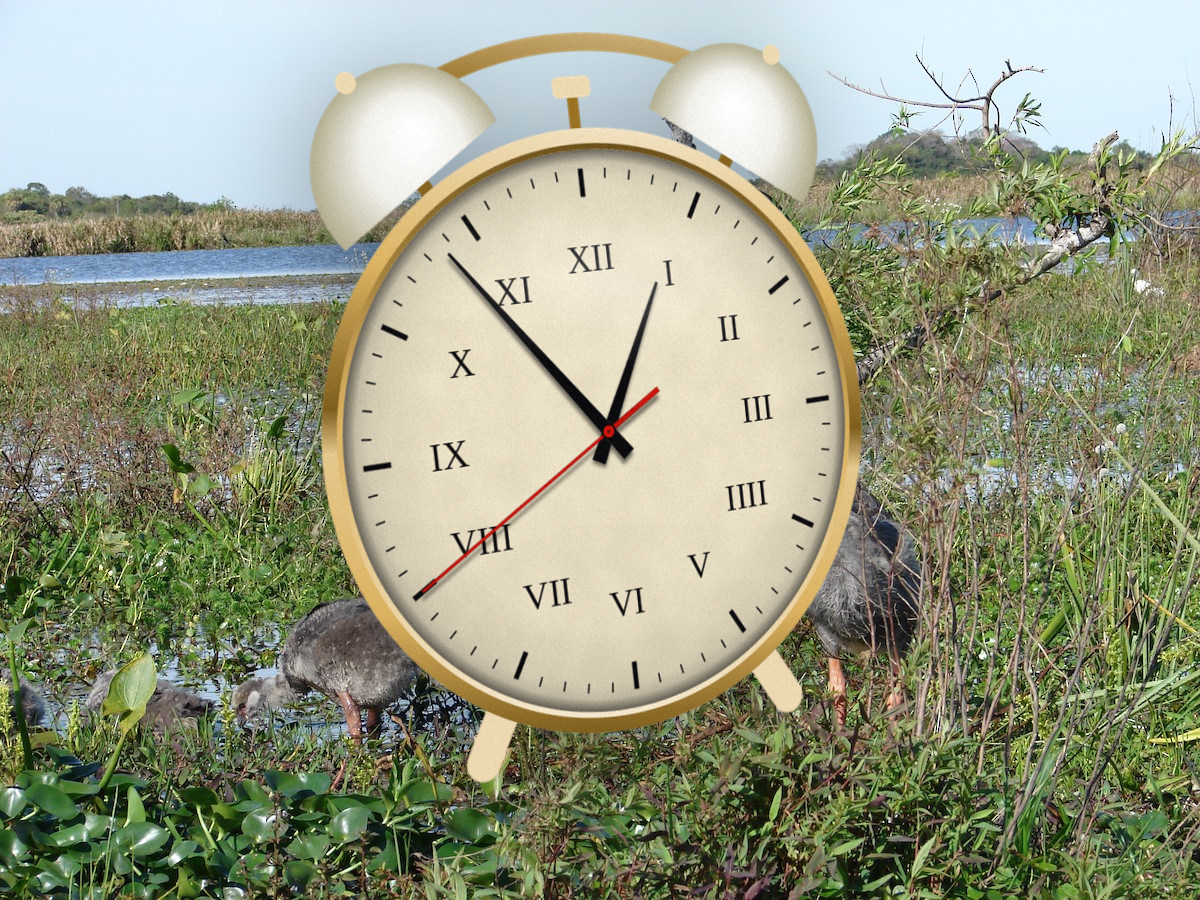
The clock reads 12h53m40s
